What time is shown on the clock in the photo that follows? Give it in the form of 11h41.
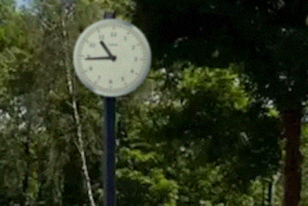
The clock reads 10h44
